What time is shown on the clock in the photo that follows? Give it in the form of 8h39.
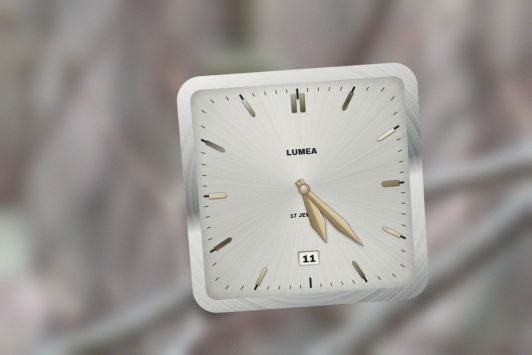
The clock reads 5h23
